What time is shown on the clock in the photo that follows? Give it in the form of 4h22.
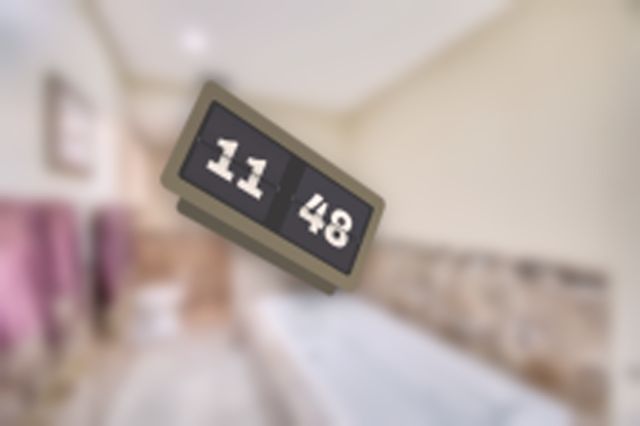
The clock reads 11h48
